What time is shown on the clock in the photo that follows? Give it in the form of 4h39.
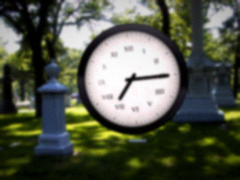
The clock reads 7h15
